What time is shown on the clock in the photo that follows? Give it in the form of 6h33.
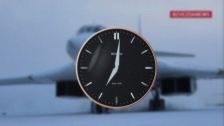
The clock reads 7h01
